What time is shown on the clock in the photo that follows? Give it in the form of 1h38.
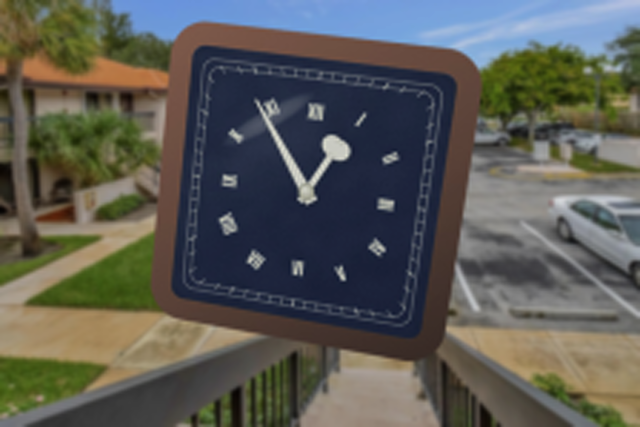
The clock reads 12h54
